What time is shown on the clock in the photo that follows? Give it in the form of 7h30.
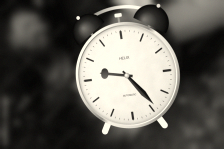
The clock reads 9h24
